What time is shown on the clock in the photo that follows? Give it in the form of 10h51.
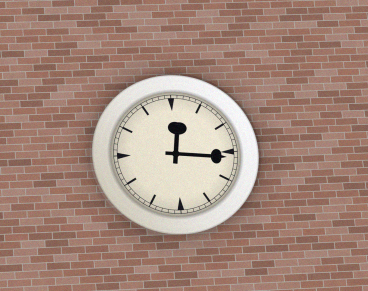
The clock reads 12h16
